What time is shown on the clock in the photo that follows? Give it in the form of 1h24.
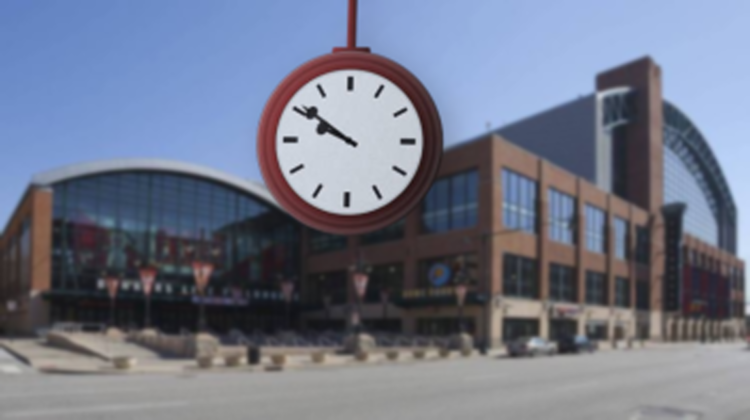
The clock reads 9h51
